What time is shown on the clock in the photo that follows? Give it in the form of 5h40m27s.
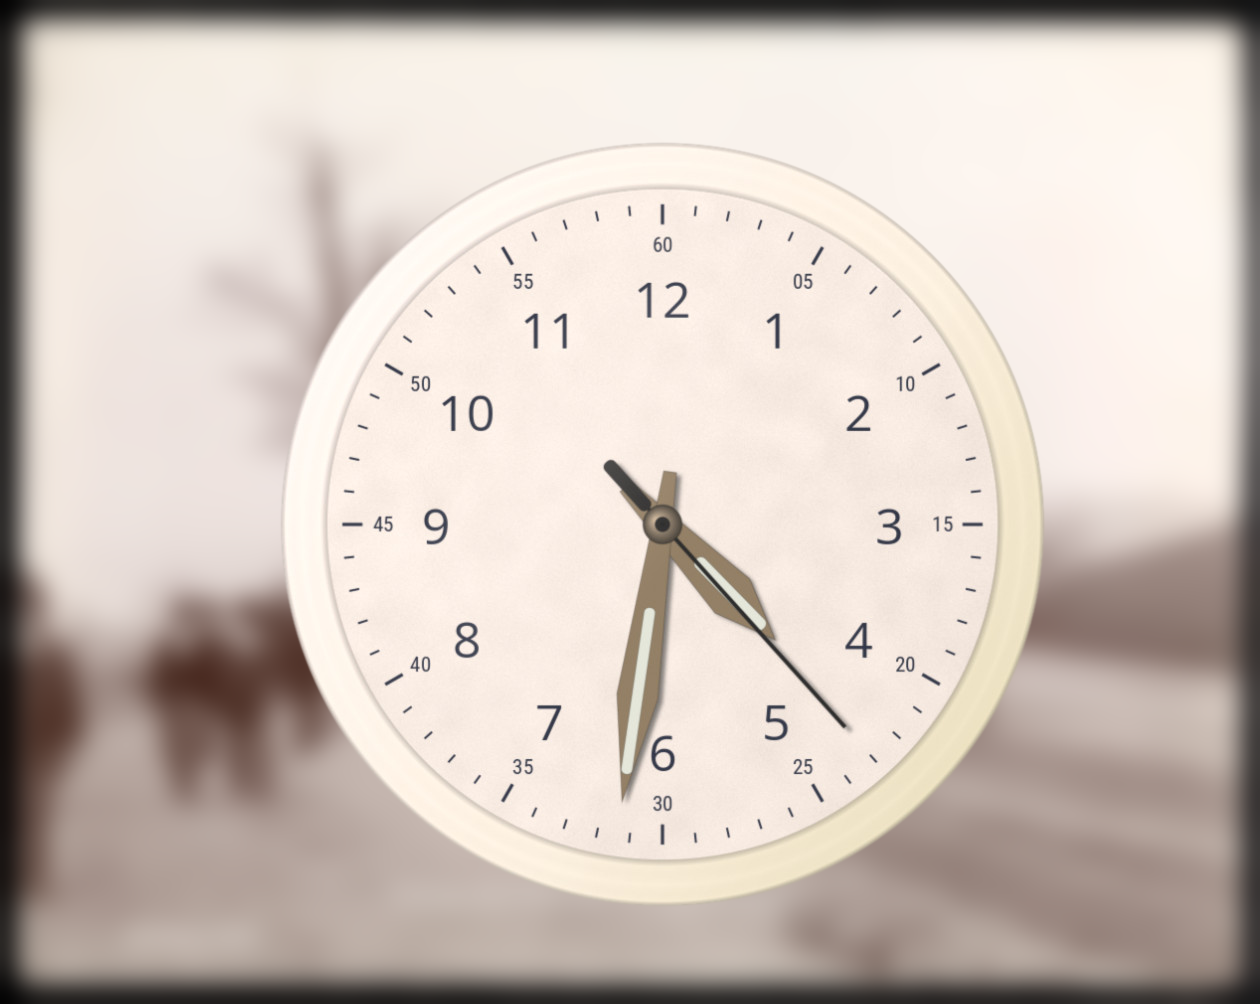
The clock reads 4h31m23s
